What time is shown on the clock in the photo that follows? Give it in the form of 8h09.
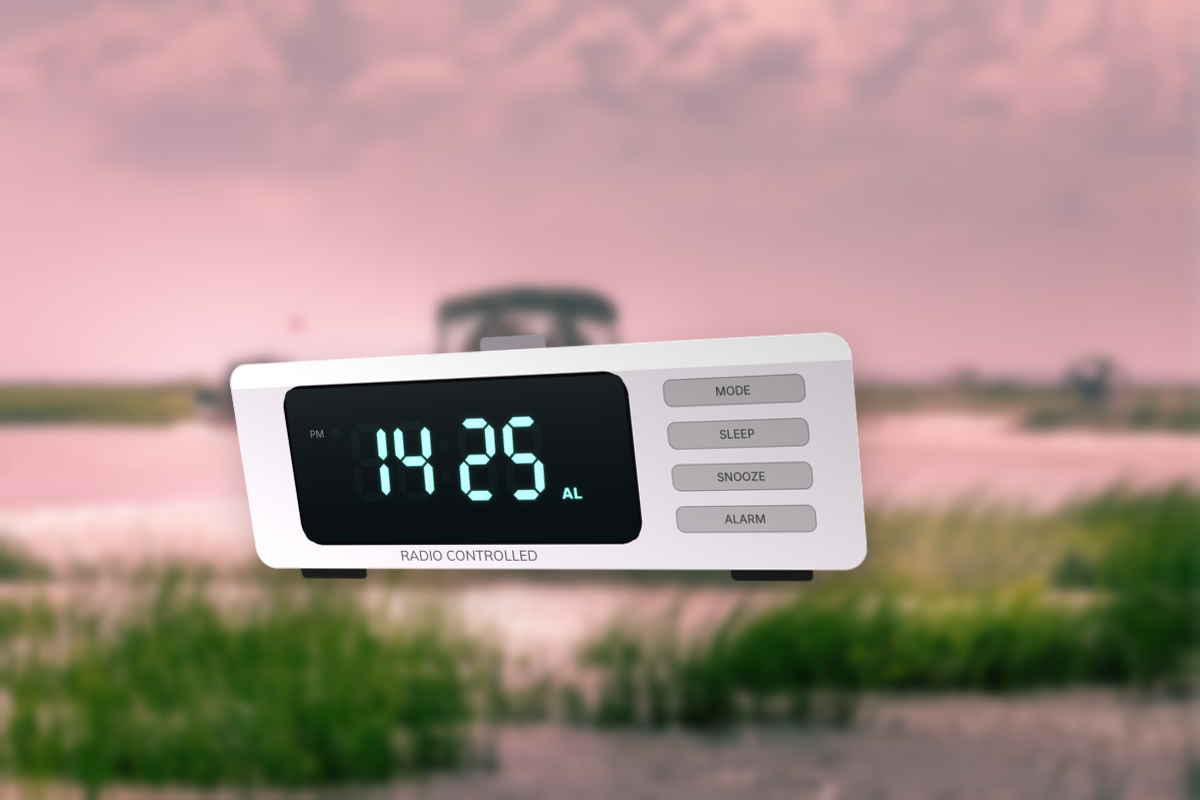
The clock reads 14h25
